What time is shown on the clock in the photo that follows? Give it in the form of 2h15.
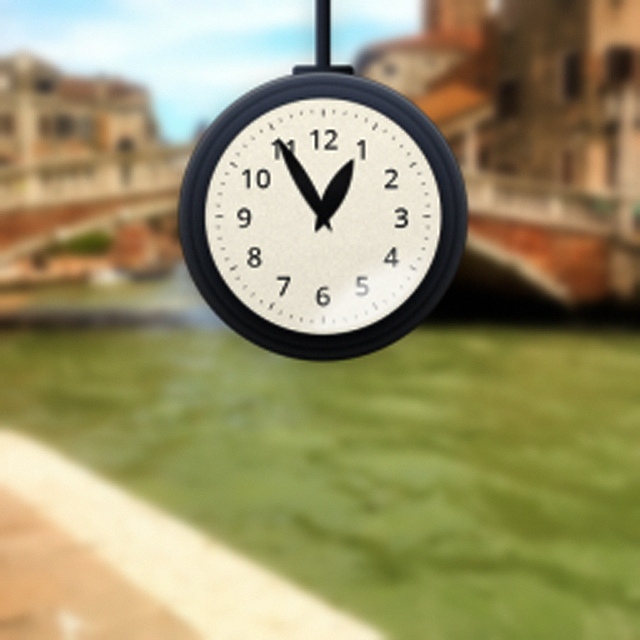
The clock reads 12h55
